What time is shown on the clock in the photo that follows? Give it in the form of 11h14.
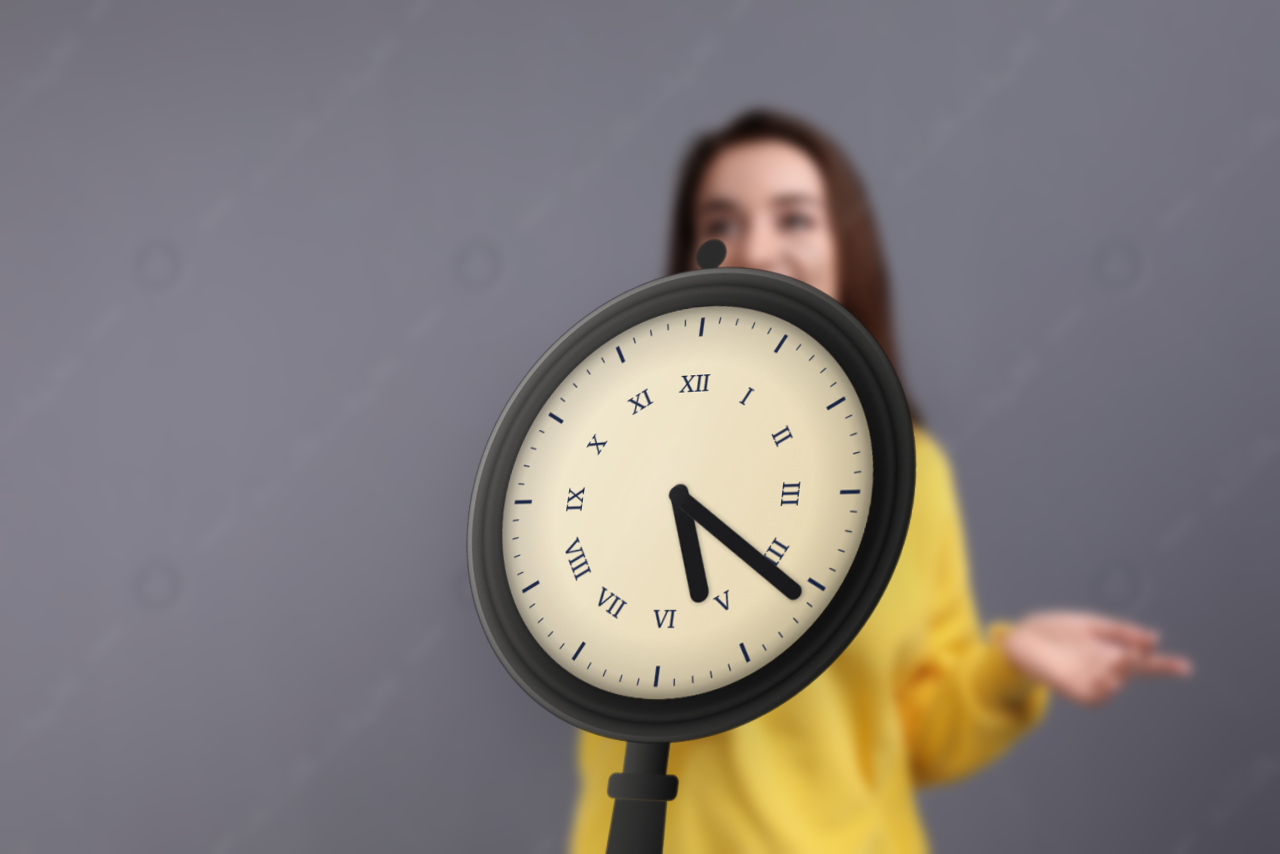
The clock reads 5h21
